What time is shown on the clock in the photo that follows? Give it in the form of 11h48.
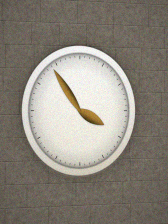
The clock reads 3h54
